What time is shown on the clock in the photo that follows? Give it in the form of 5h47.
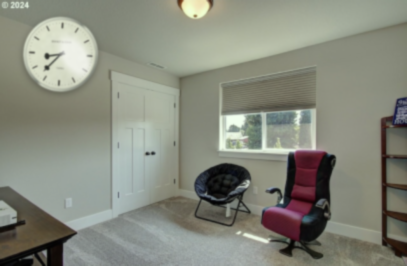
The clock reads 8h37
